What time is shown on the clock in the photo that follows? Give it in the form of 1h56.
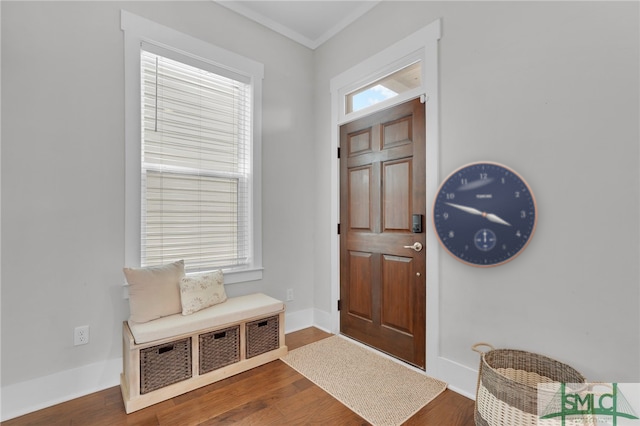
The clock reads 3h48
